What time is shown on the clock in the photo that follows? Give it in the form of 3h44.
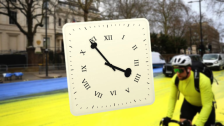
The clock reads 3h54
